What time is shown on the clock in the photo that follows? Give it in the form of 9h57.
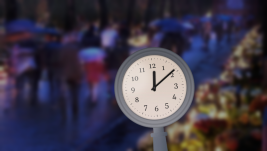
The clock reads 12h09
